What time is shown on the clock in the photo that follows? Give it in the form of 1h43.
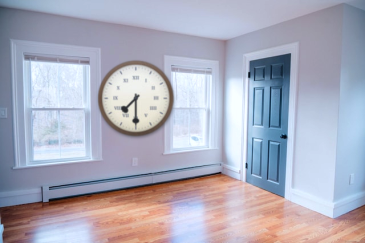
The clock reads 7h30
